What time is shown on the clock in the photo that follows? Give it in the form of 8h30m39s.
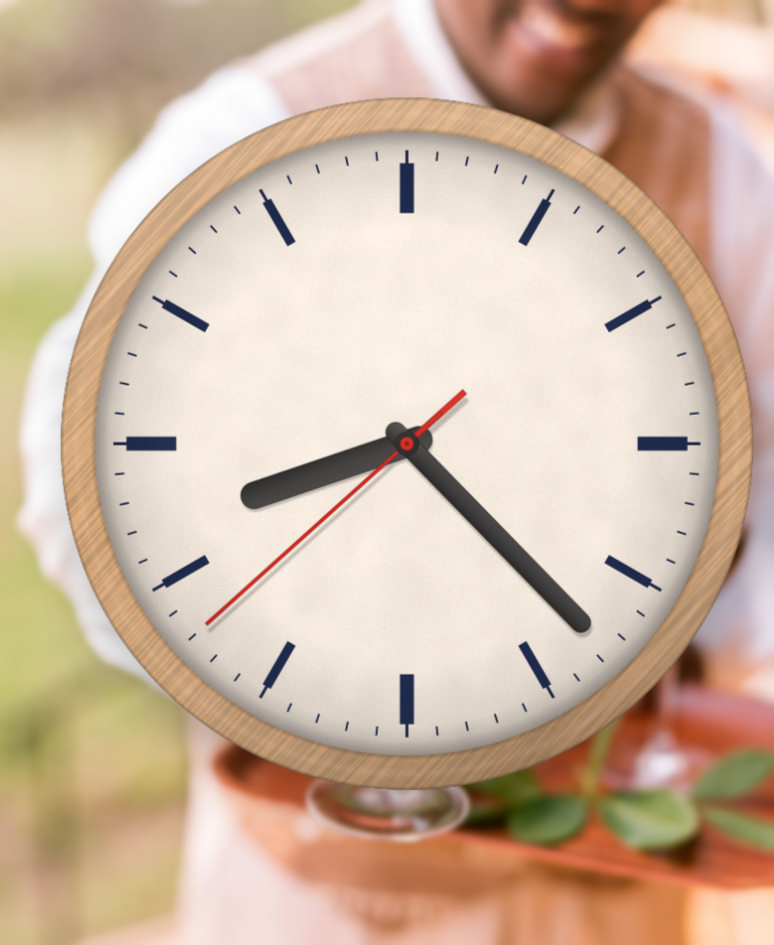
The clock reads 8h22m38s
